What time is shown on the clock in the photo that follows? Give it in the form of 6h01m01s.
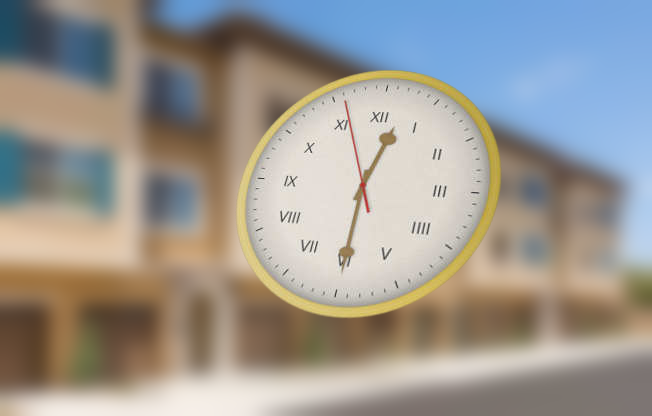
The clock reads 12h29m56s
